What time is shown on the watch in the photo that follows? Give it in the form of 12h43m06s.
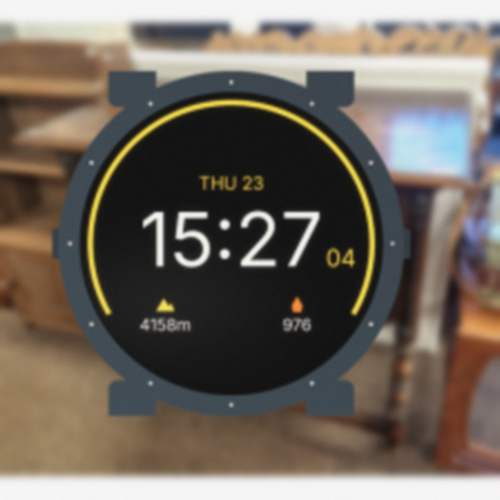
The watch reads 15h27m04s
